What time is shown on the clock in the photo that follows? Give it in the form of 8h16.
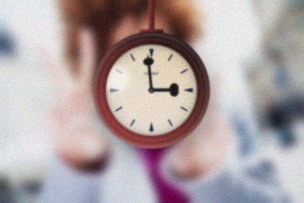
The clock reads 2h59
